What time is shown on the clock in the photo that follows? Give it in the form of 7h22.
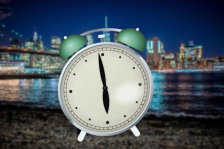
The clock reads 5h59
